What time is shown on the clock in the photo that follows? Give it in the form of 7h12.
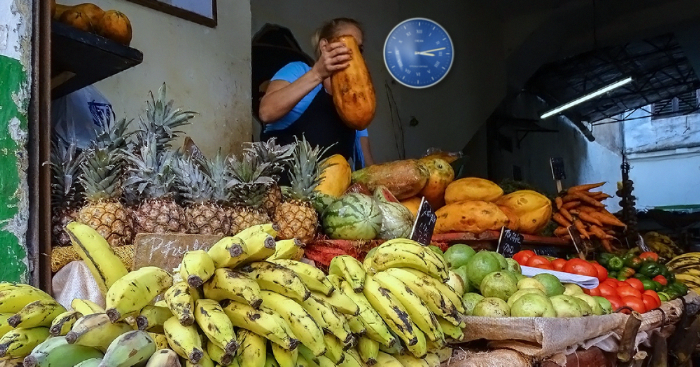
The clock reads 3h13
